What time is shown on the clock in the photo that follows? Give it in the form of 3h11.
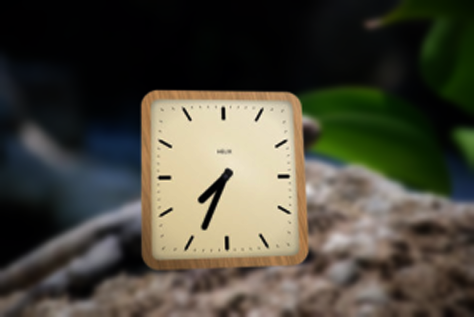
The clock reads 7h34
